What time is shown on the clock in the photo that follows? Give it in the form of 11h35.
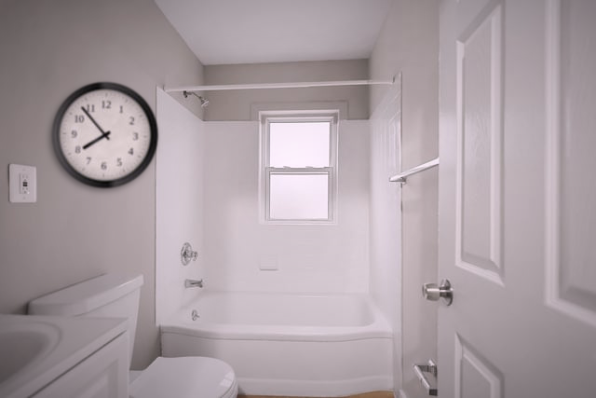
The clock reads 7h53
